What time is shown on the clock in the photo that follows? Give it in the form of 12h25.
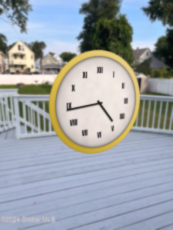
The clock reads 4h44
